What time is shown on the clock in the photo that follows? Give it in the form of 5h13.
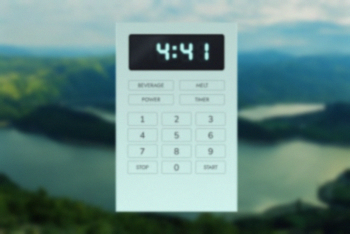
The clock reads 4h41
